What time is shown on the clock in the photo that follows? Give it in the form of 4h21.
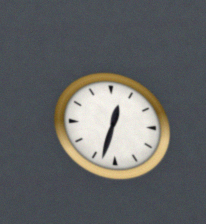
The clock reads 12h33
